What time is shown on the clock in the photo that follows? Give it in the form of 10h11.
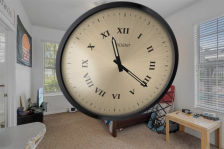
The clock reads 11h21
